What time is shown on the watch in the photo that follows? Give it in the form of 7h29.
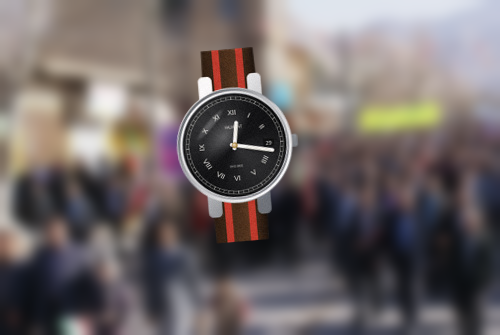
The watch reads 12h17
